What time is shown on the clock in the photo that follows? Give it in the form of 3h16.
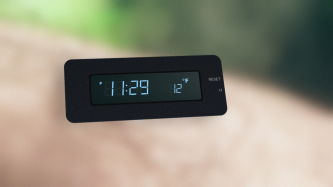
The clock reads 11h29
